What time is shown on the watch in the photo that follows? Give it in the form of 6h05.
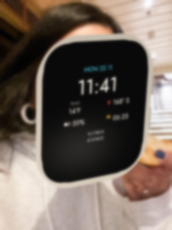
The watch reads 11h41
